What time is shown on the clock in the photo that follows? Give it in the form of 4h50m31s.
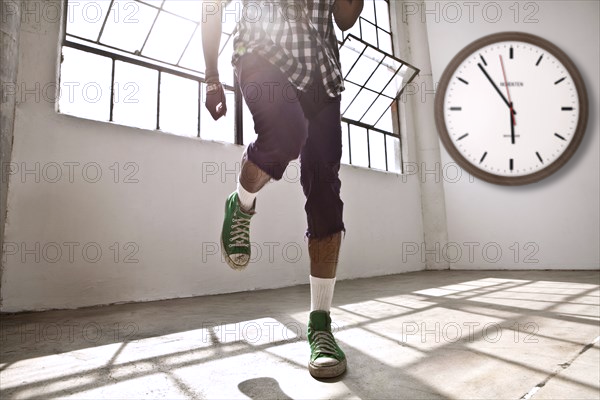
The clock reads 5h53m58s
